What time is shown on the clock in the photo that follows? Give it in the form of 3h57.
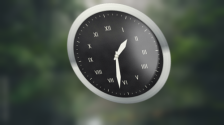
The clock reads 1h32
